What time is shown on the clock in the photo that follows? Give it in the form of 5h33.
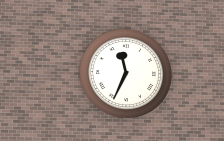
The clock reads 11h34
